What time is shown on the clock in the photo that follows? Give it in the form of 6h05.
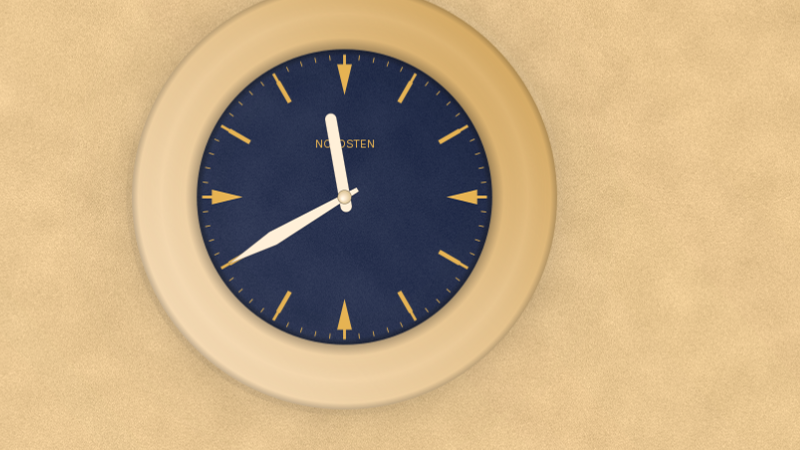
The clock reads 11h40
